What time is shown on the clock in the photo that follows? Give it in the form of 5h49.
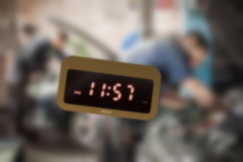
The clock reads 11h57
